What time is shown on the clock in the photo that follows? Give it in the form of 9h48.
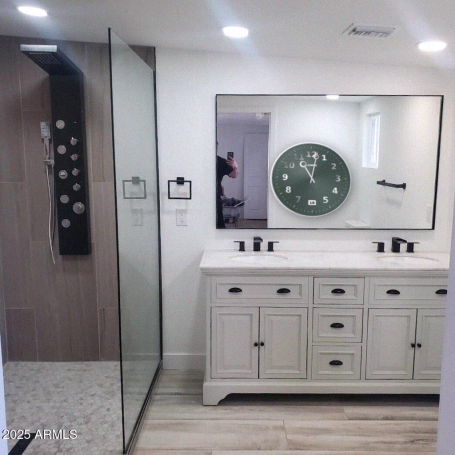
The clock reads 11h02
